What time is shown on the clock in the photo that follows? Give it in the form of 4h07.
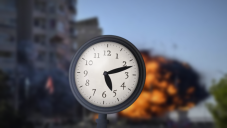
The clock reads 5h12
